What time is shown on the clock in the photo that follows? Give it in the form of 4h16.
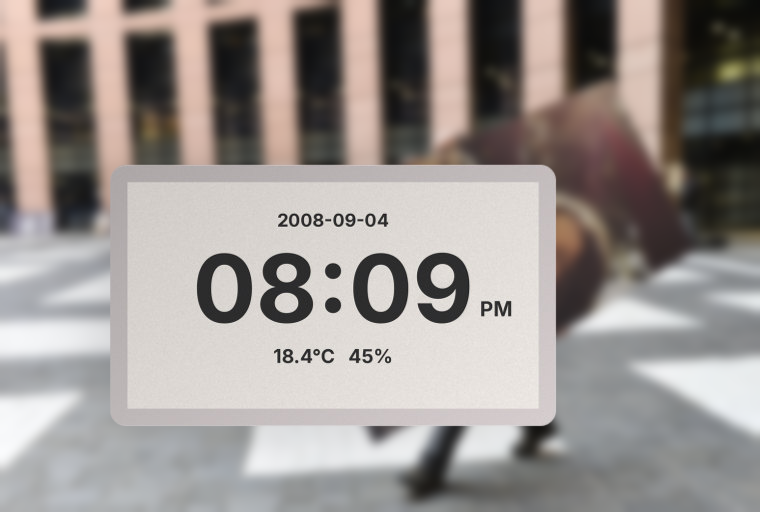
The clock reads 8h09
